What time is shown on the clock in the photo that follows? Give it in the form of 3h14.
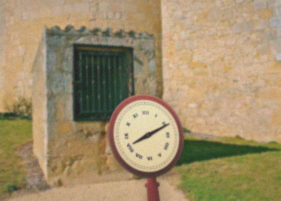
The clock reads 8h11
